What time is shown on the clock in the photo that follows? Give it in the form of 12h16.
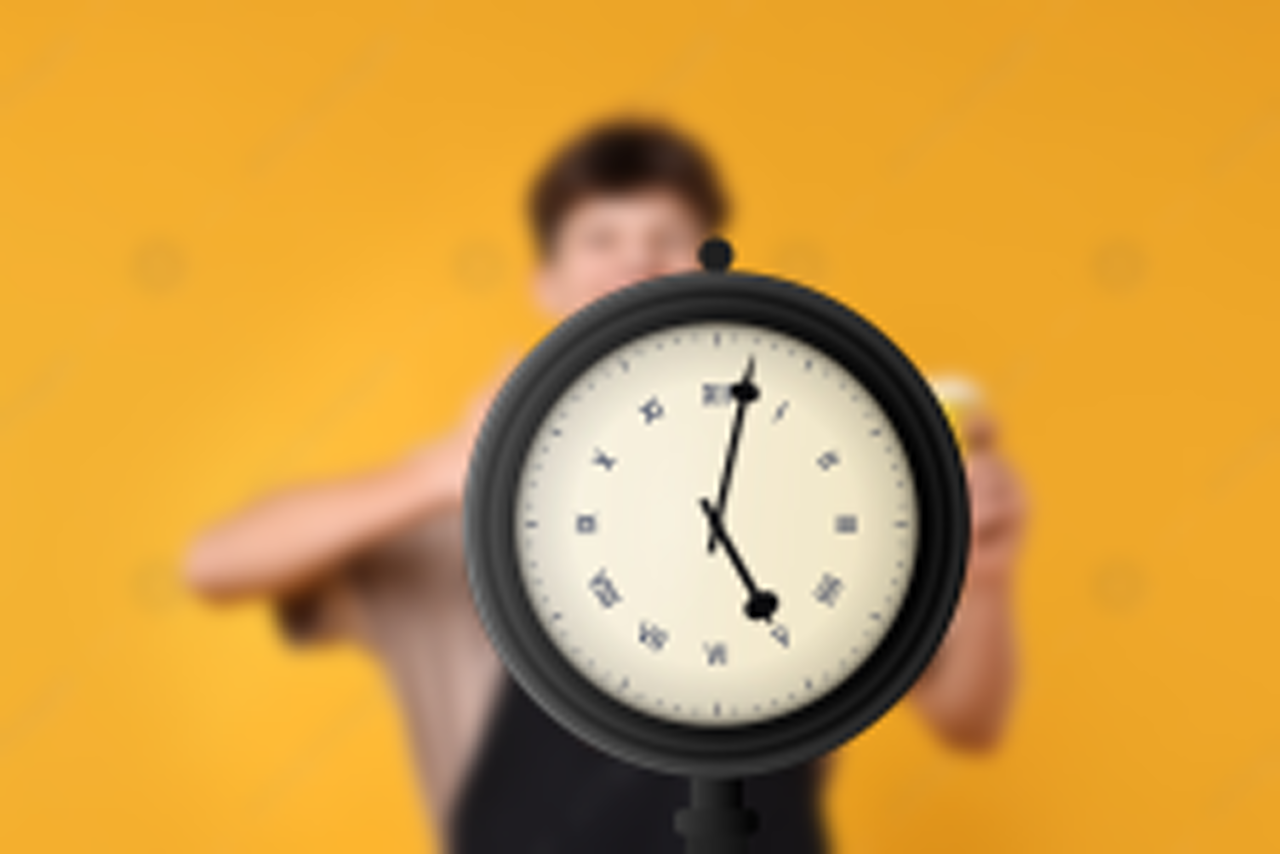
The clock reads 5h02
